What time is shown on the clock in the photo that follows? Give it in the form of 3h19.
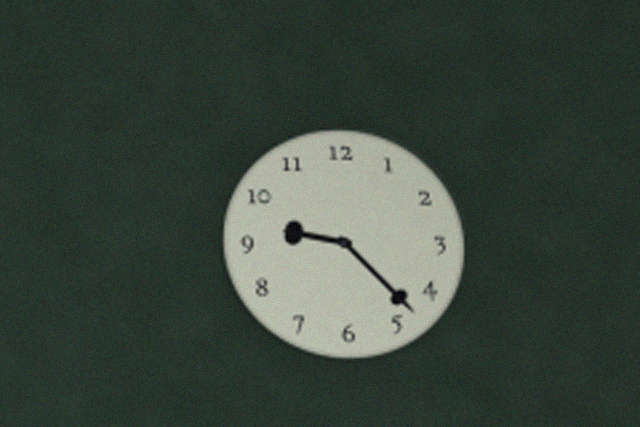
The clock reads 9h23
